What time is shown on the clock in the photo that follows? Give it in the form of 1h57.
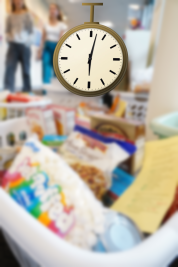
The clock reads 6h02
